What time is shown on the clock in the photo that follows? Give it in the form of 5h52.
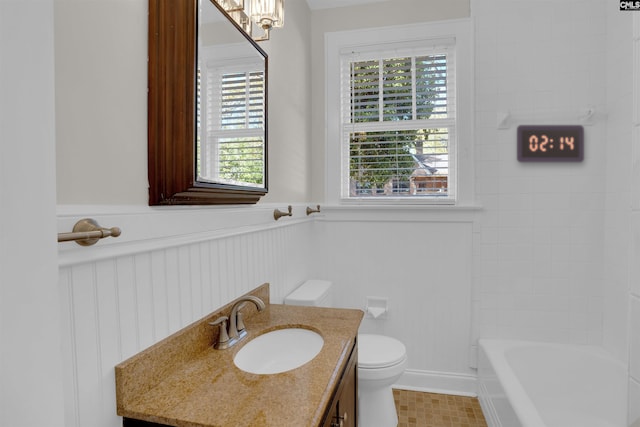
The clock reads 2h14
